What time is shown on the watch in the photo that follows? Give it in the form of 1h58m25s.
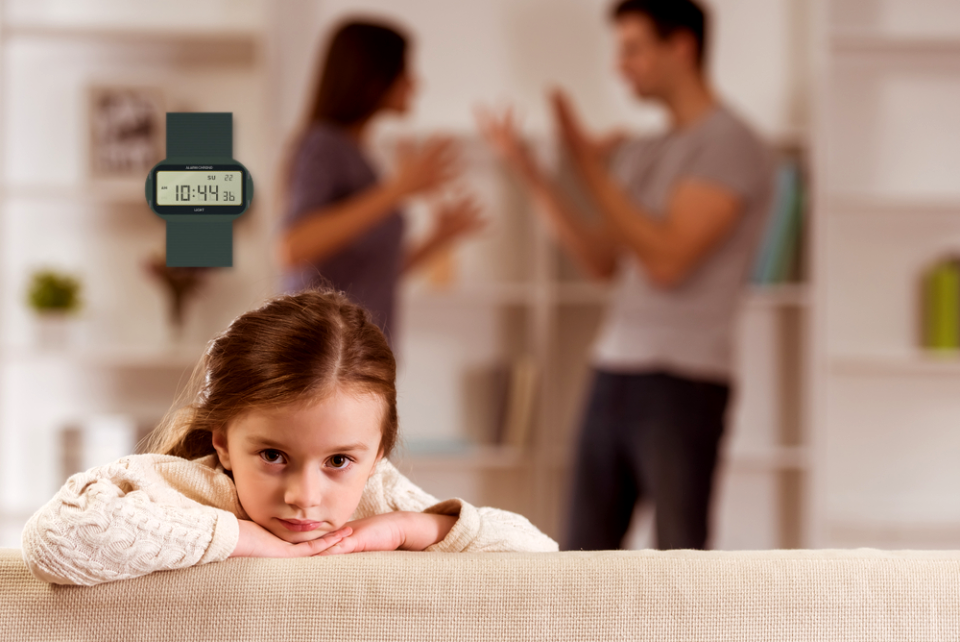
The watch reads 10h44m36s
